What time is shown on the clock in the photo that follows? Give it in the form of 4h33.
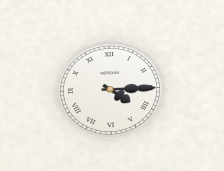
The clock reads 4h15
